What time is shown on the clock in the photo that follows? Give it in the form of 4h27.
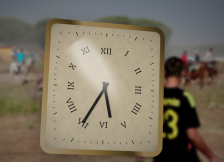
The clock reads 5h35
